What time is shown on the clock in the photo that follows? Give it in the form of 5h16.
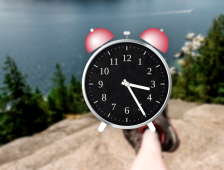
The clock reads 3h25
